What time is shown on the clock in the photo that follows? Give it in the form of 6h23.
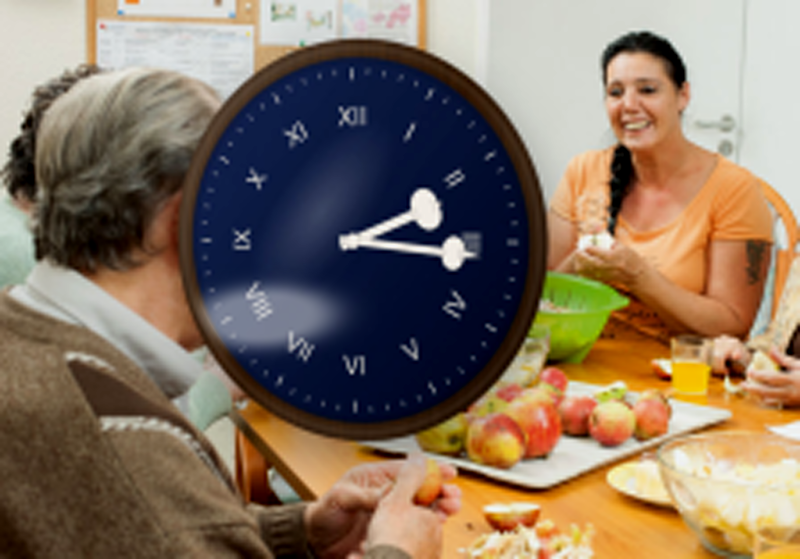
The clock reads 2h16
